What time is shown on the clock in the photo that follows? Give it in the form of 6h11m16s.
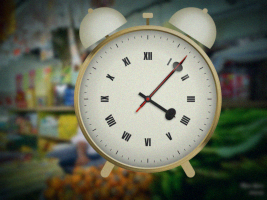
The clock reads 4h07m07s
